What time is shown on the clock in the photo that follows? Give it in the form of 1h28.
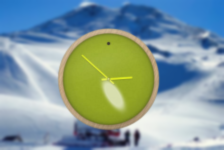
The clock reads 2h52
